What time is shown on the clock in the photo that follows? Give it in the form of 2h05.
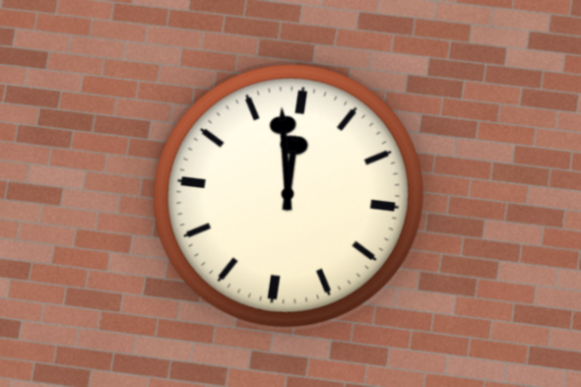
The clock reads 11h58
